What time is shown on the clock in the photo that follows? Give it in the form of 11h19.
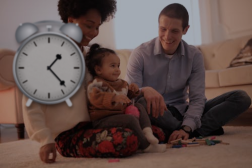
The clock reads 1h23
